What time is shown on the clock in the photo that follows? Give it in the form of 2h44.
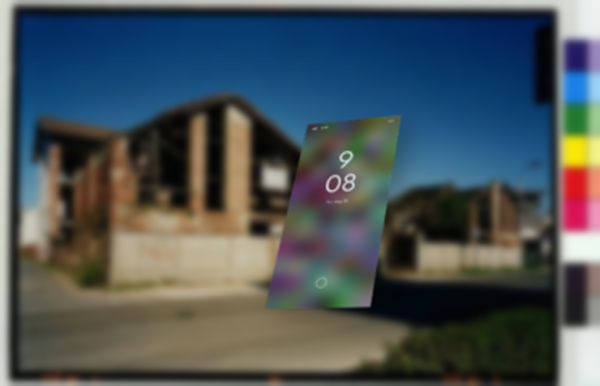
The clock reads 9h08
